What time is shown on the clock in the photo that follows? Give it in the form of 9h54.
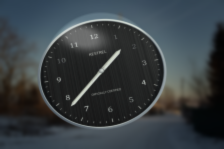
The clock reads 1h38
